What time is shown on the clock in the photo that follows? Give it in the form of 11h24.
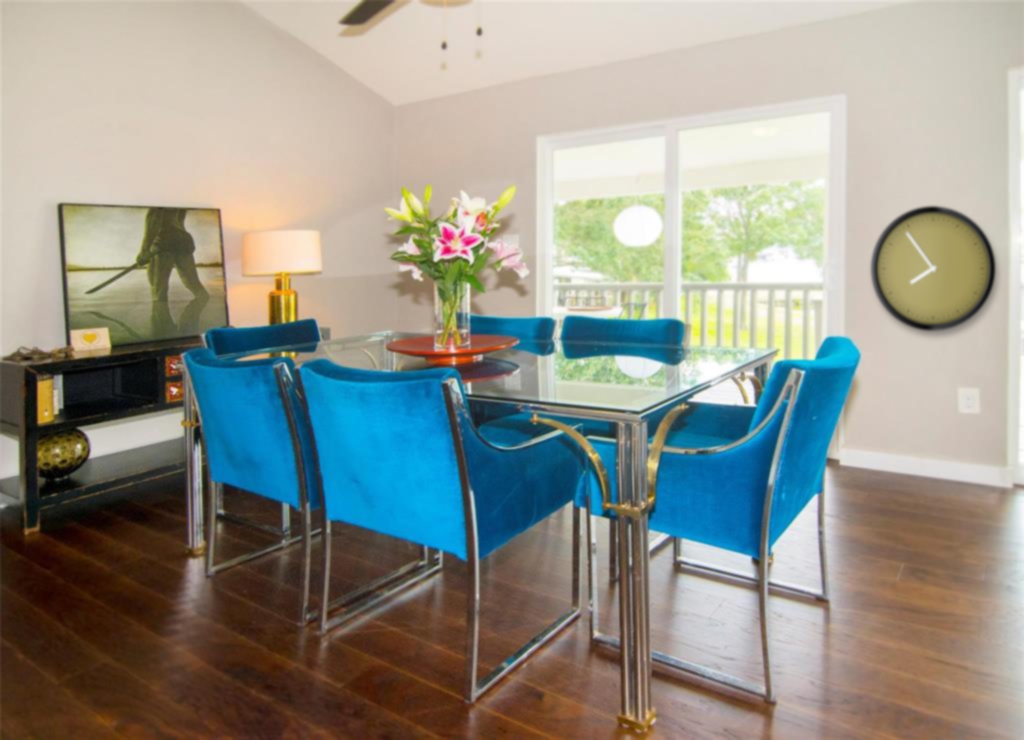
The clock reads 7h54
